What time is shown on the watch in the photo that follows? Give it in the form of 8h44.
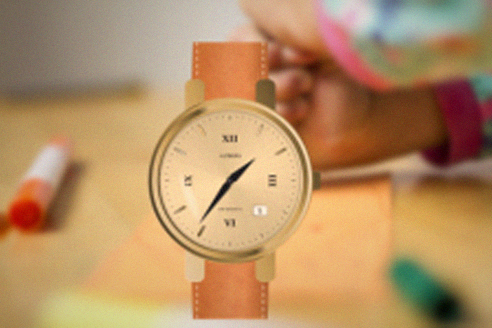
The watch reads 1h36
